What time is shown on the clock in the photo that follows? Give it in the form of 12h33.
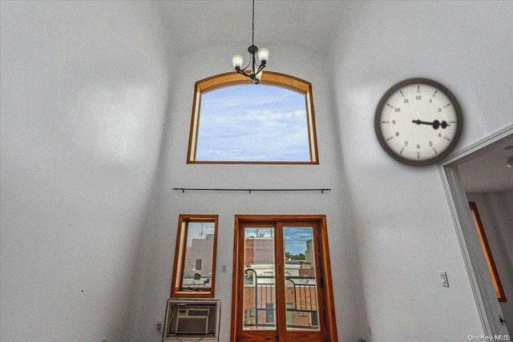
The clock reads 3h16
